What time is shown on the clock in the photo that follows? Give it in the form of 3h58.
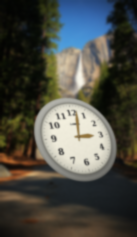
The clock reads 3h02
